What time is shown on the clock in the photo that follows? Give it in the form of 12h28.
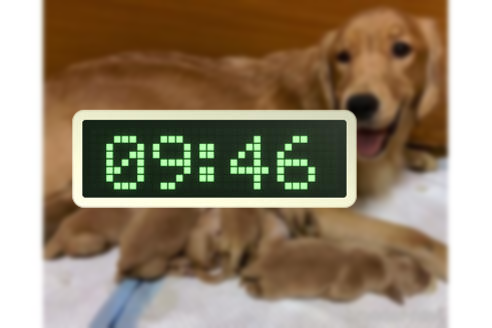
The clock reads 9h46
